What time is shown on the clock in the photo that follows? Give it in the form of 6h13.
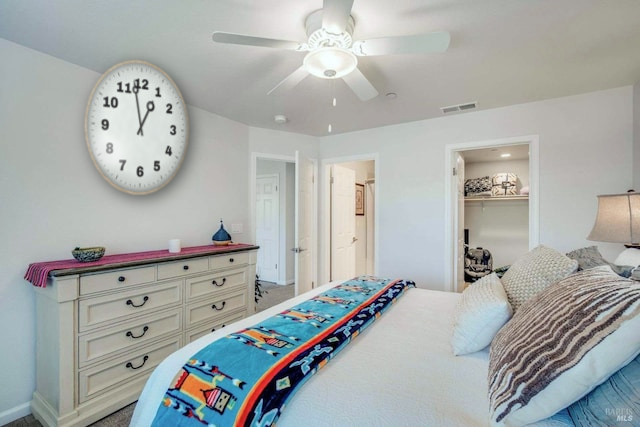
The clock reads 12h58
